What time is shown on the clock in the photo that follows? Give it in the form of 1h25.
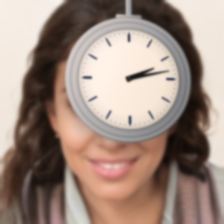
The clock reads 2h13
